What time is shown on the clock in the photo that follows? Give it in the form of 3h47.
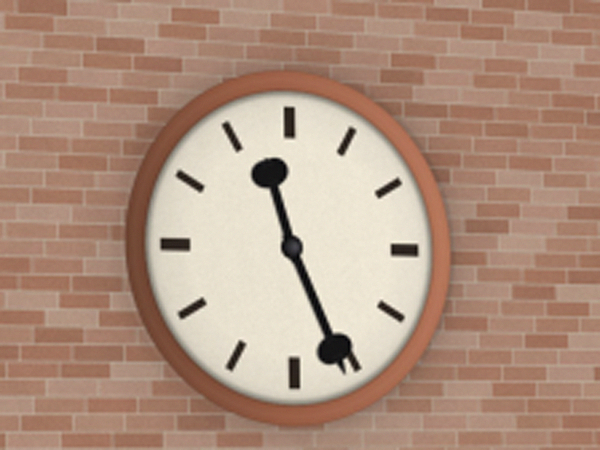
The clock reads 11h26
